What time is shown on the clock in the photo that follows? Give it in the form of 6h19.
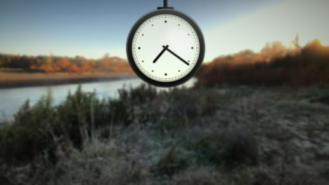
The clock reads 7h21
